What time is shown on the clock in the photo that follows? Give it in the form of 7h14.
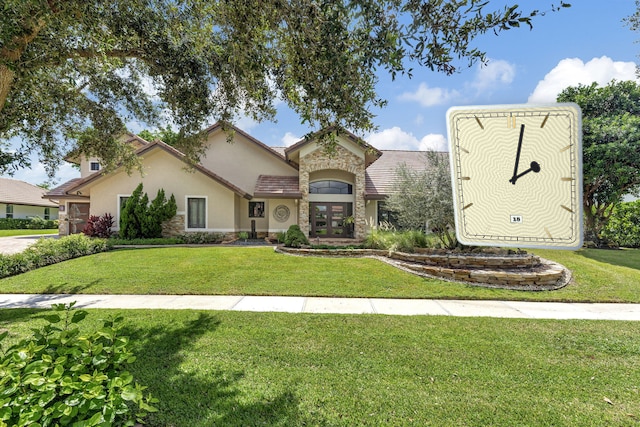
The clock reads 2h02
